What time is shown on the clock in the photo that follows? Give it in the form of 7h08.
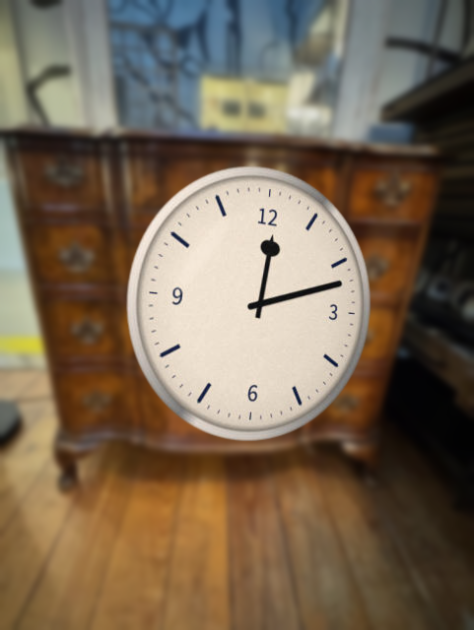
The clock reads 12h12
